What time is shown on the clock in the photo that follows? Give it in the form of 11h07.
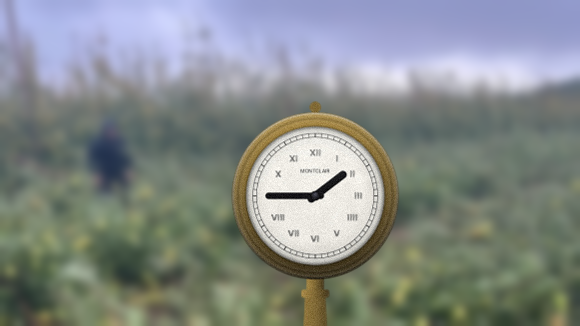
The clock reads 1h45
